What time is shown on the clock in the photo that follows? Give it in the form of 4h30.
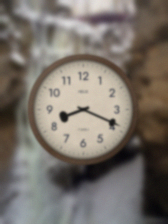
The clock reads 8h19
